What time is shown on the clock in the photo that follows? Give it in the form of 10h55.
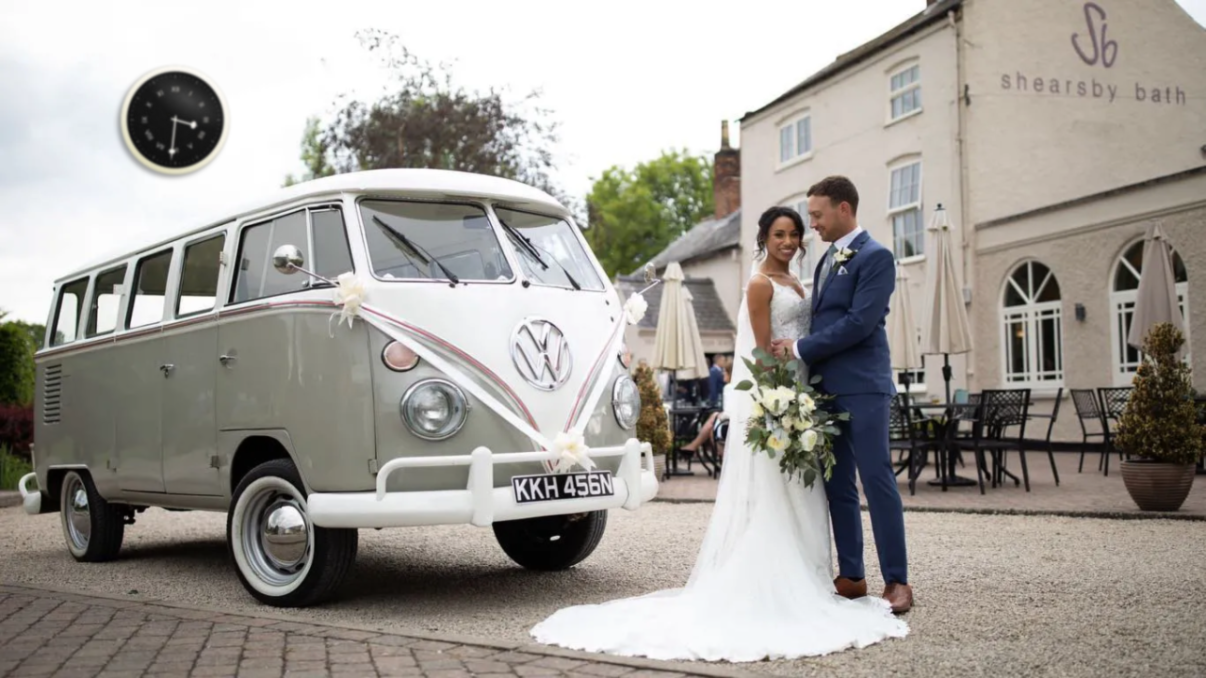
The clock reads 3h31
